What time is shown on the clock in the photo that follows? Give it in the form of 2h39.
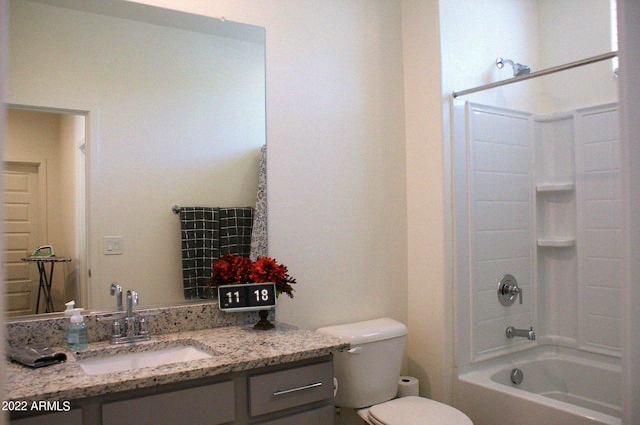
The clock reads 11h18
